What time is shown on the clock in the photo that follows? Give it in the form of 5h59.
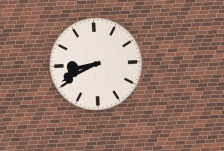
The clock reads 8h41
